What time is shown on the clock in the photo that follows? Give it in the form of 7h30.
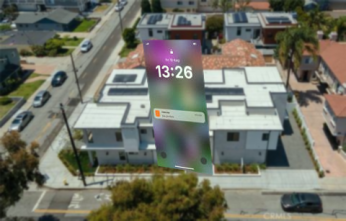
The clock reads 13h26
